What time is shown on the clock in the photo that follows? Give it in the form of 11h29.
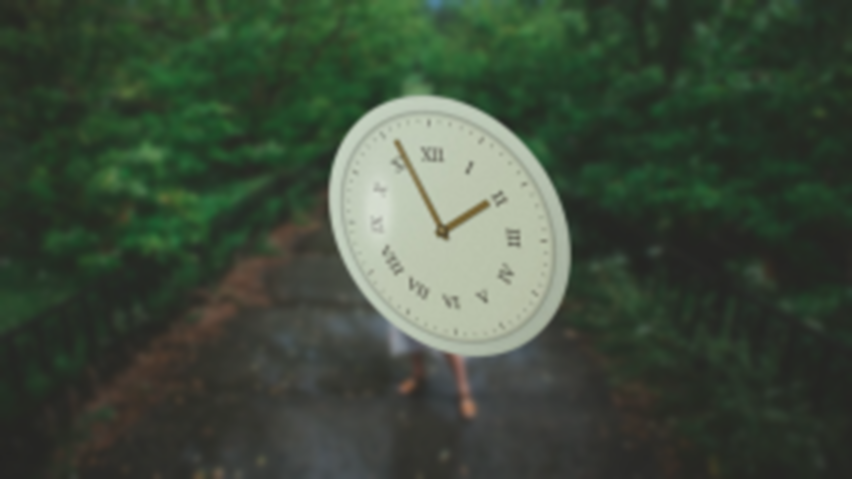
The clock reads 1h56
